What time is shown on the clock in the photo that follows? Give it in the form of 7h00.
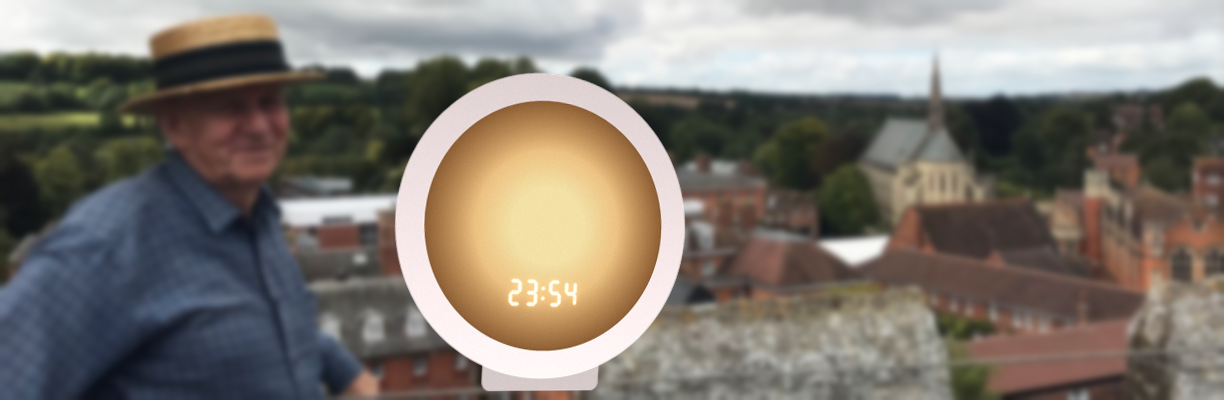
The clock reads 23h54
